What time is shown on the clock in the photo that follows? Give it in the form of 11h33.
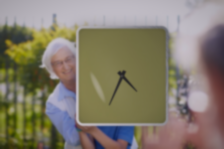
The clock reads 4h34
